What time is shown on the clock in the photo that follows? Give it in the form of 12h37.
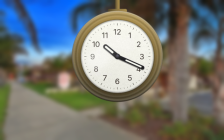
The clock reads 10h19
